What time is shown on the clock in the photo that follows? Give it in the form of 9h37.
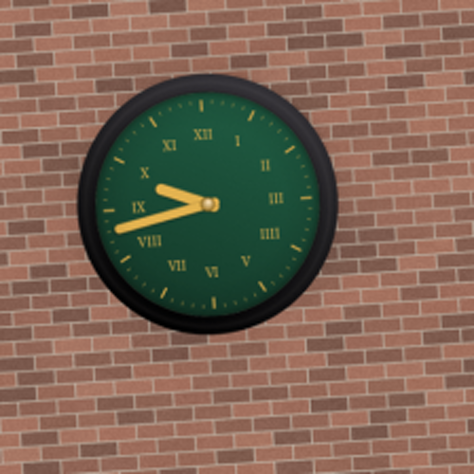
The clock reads 9h43
